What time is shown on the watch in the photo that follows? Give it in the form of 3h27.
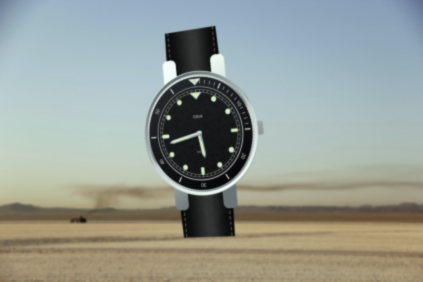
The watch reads 5h43
